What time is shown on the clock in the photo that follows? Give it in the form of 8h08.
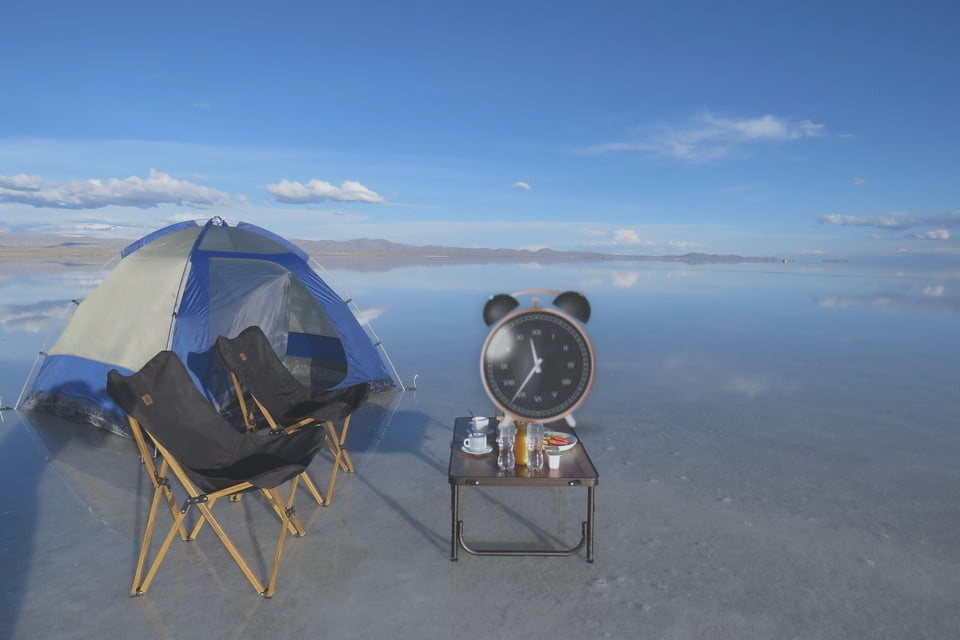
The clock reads 11h36
